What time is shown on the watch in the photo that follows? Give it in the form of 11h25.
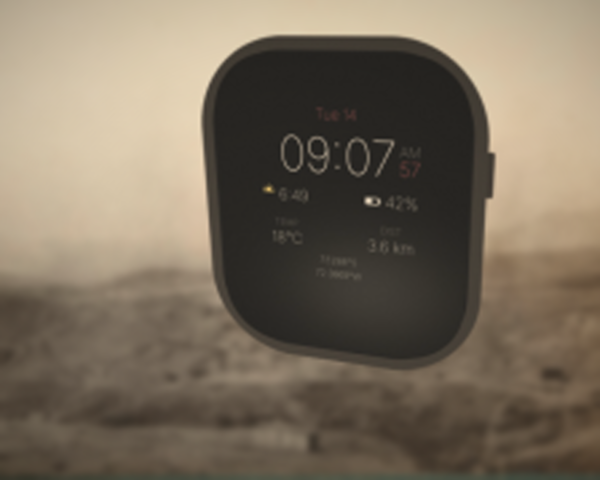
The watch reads 9h07
